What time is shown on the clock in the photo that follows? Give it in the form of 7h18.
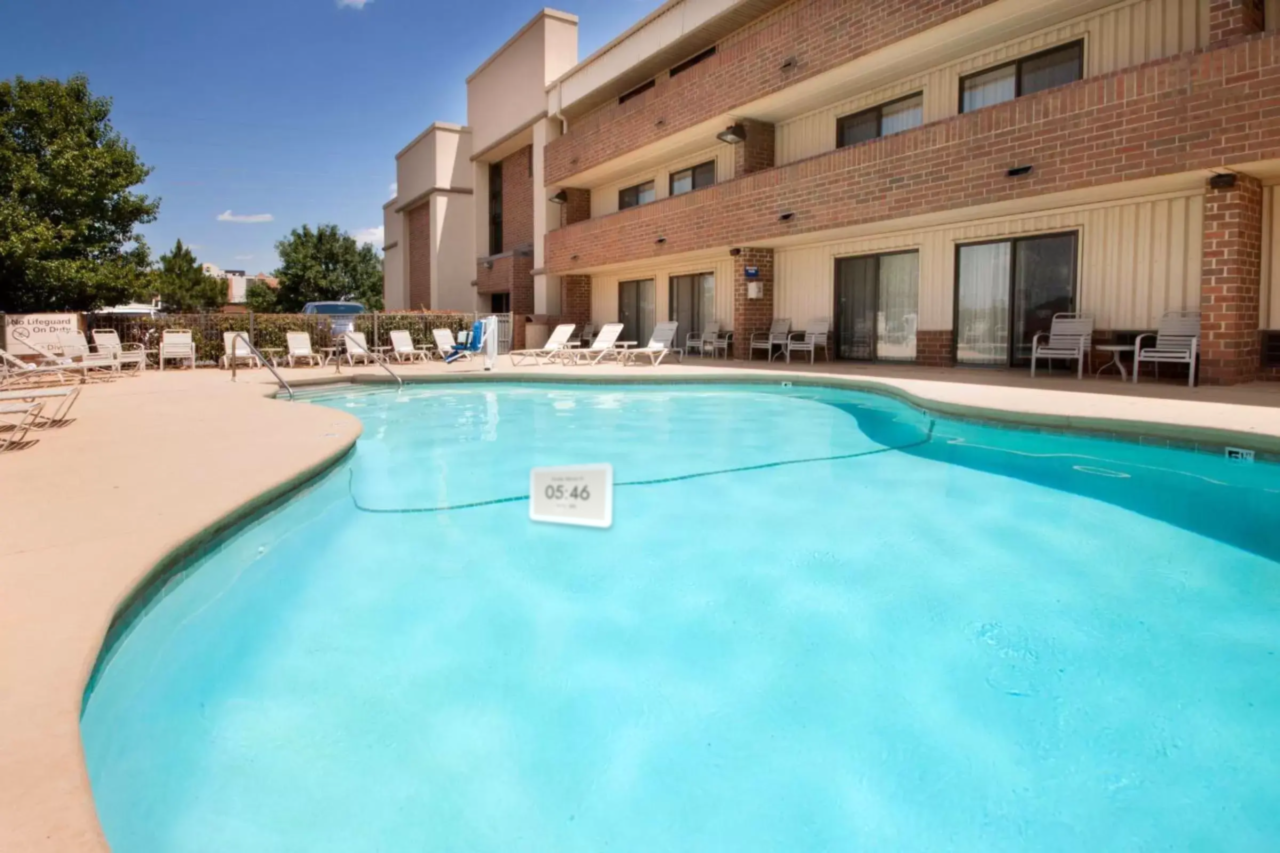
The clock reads 5h46
